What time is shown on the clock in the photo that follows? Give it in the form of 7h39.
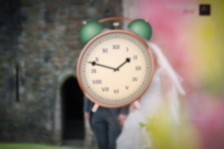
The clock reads 1h48
